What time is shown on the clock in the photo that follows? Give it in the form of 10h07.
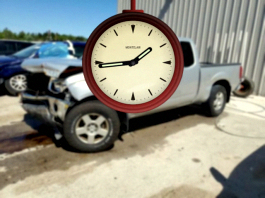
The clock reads 1h44
